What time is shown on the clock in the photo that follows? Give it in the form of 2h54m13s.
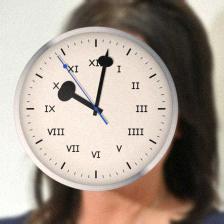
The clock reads 10h01m54s
